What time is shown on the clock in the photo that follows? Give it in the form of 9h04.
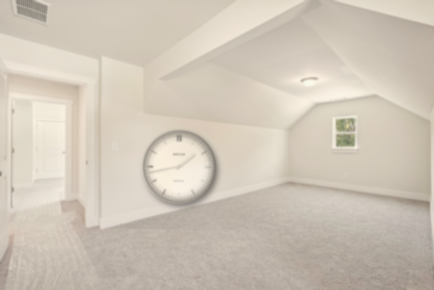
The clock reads 1h43
